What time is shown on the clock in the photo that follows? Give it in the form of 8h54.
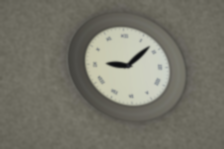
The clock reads 9h08
